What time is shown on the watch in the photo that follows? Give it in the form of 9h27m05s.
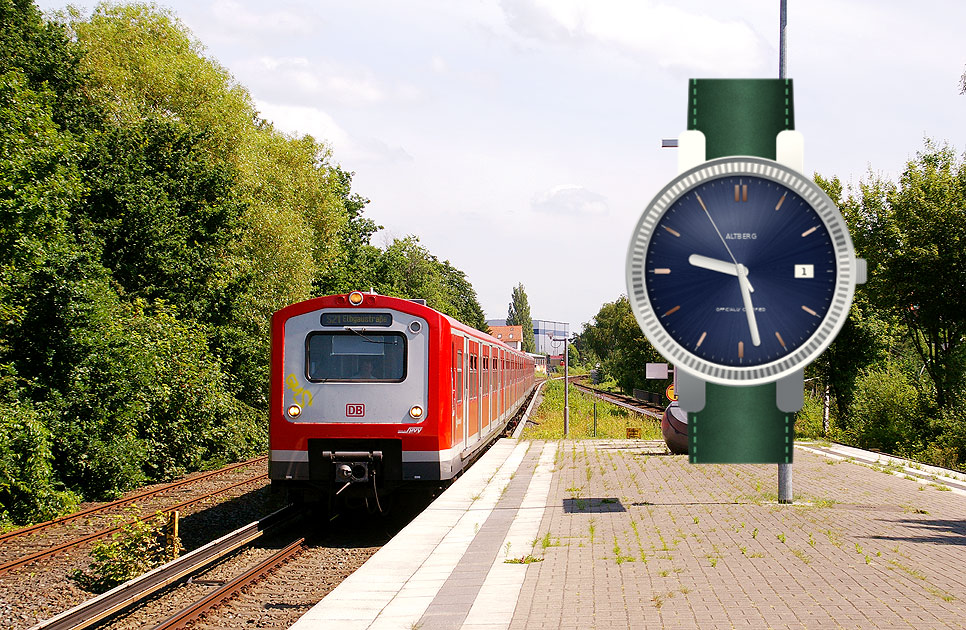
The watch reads 9h27m55s
